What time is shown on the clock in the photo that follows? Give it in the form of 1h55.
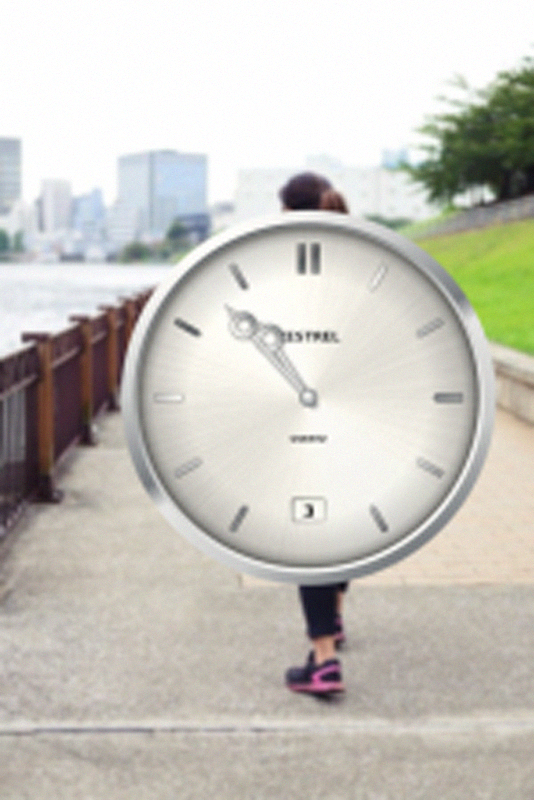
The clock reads 10h53
